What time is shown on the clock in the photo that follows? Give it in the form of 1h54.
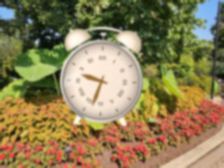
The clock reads 9h33
